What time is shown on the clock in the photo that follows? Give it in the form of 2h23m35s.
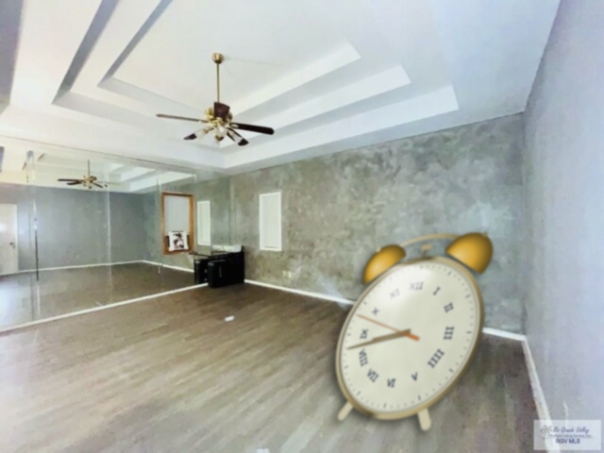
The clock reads 8h42m48s
